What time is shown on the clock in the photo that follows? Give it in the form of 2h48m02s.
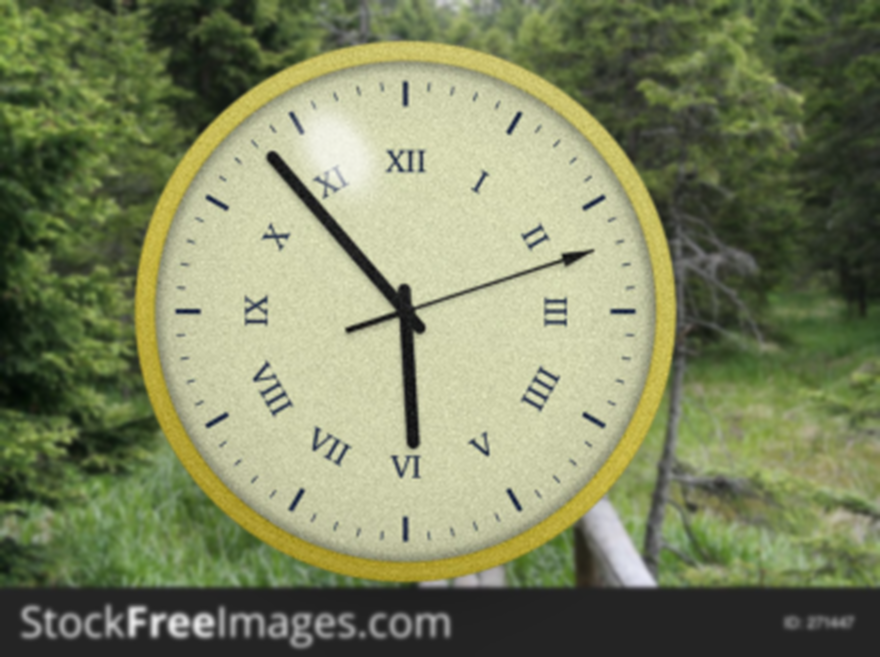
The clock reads 5h53m12s
